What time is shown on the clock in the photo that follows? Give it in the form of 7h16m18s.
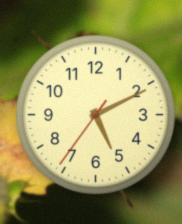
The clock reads 5h10m36s
